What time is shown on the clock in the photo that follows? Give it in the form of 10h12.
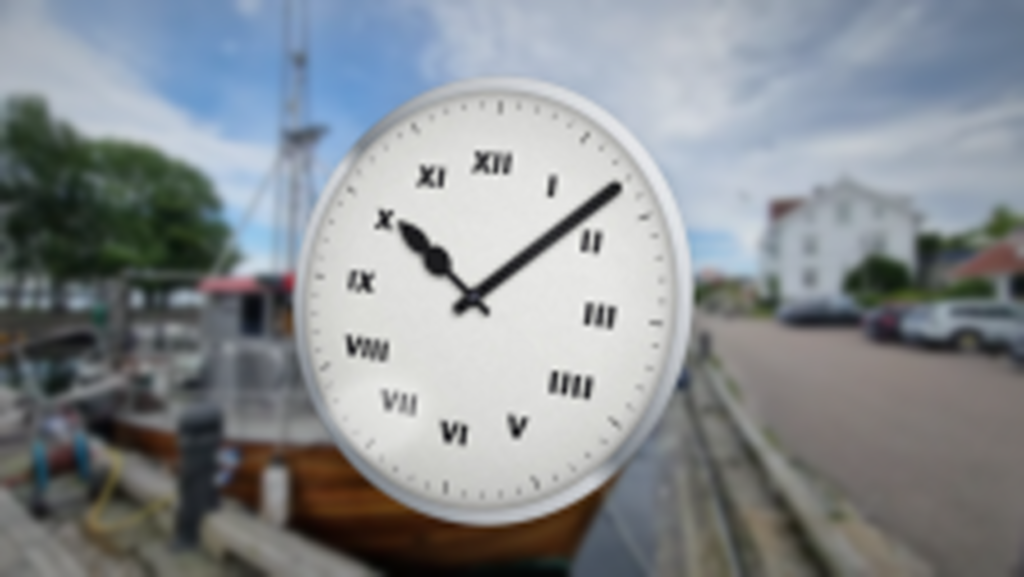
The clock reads 10h08
